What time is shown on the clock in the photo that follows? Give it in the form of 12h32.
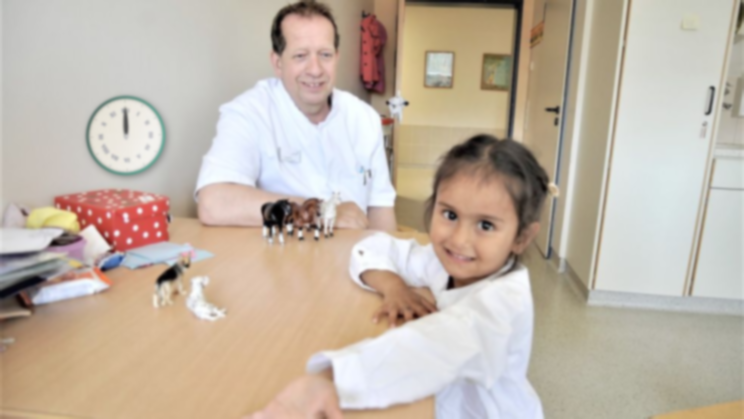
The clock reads 12h00
